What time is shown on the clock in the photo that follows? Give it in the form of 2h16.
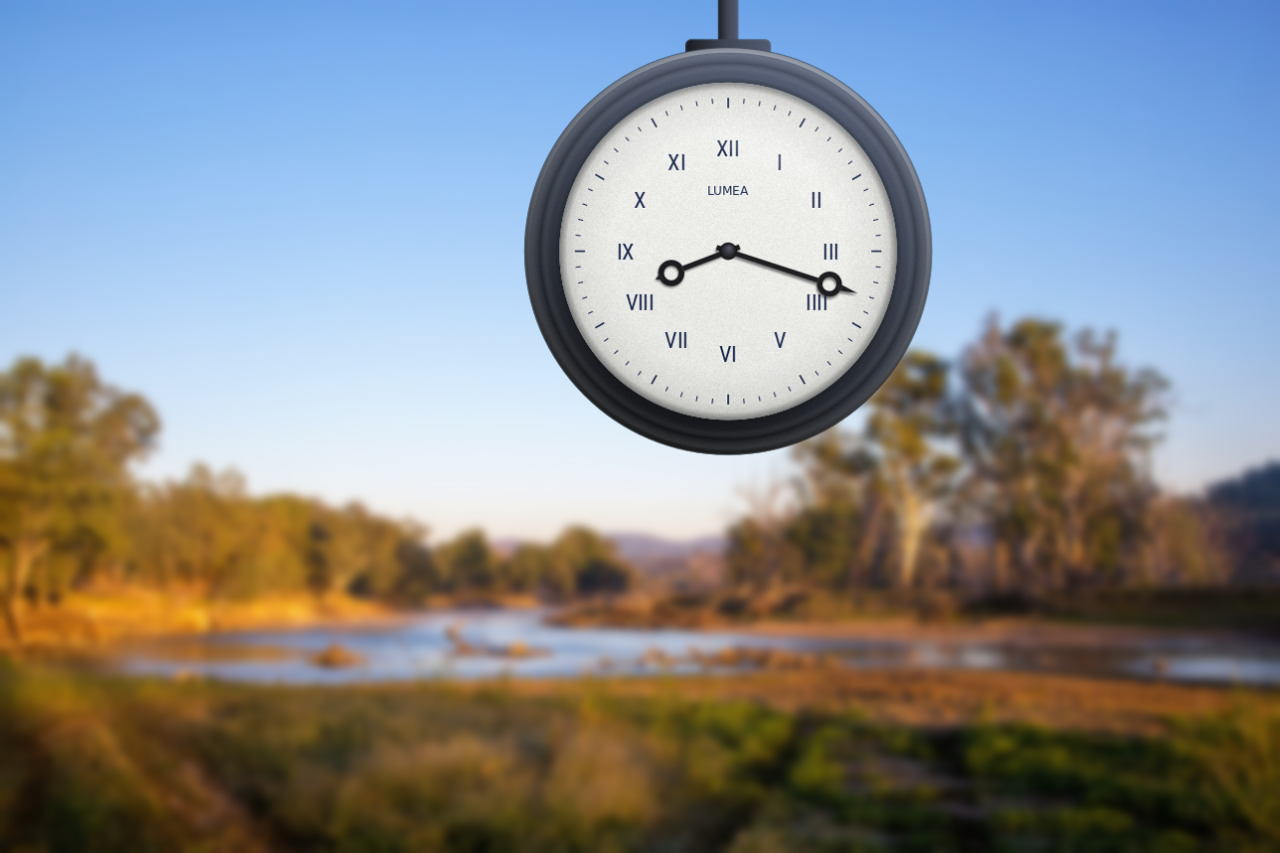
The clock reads 8h18
